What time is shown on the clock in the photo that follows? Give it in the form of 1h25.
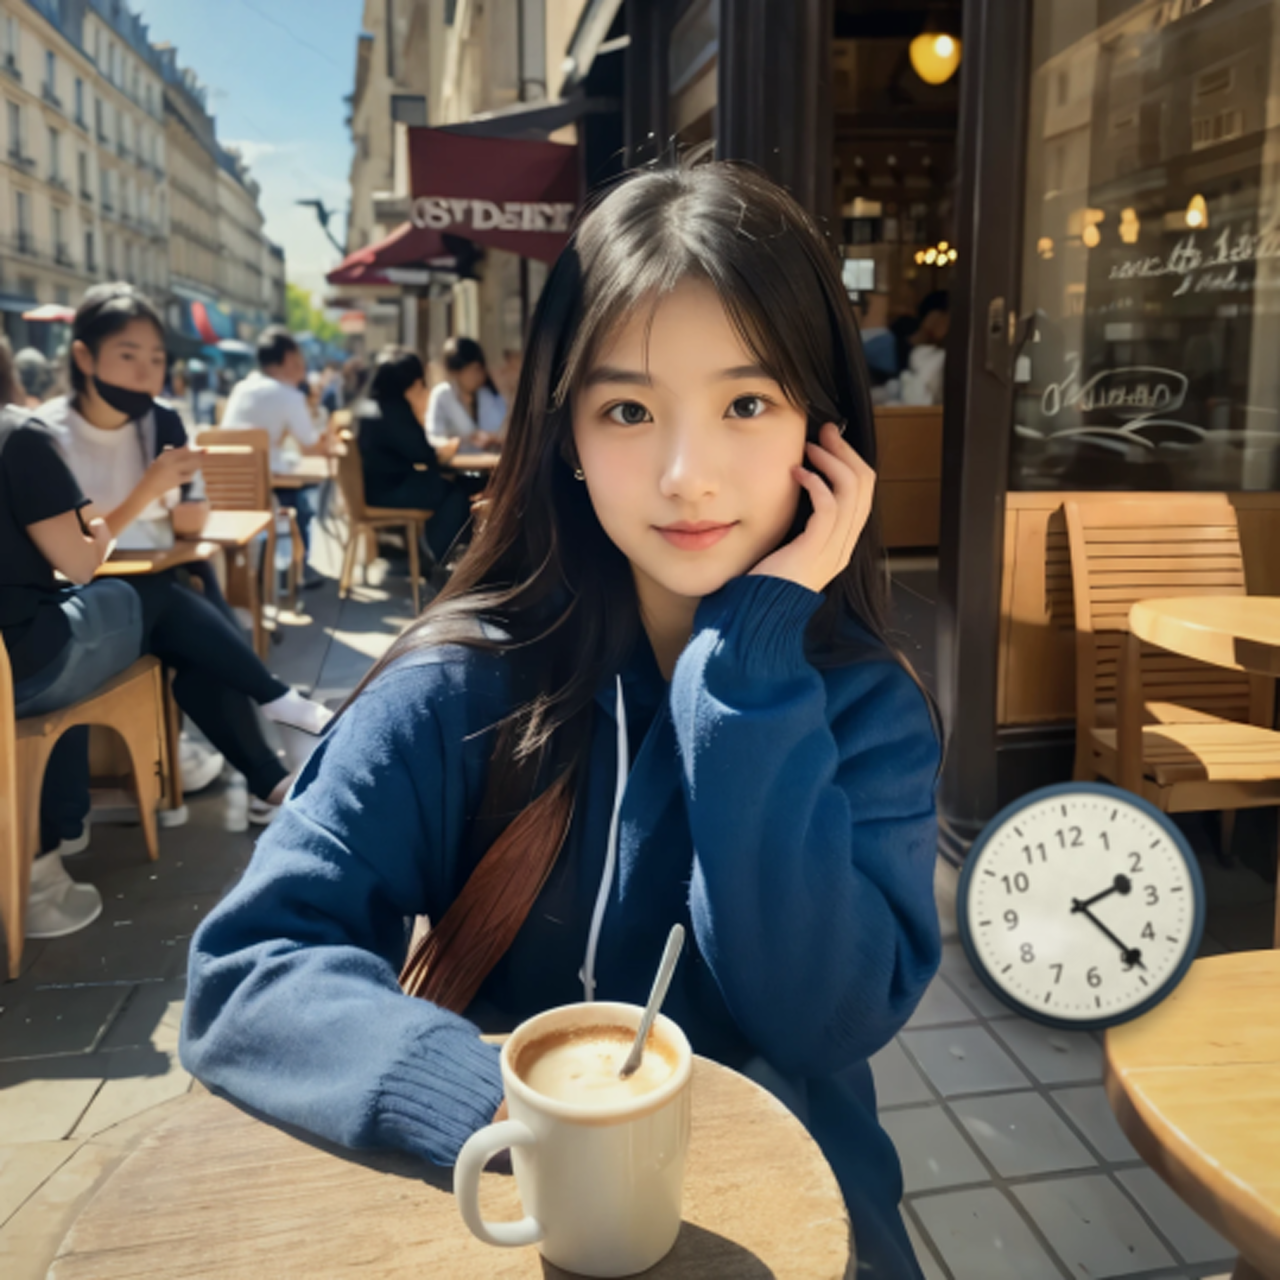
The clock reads 2h24
